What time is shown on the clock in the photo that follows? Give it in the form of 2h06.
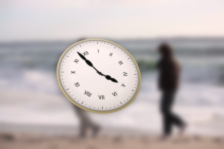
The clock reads 4h58
